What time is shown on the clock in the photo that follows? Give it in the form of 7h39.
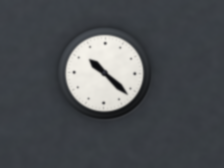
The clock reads 10h22
